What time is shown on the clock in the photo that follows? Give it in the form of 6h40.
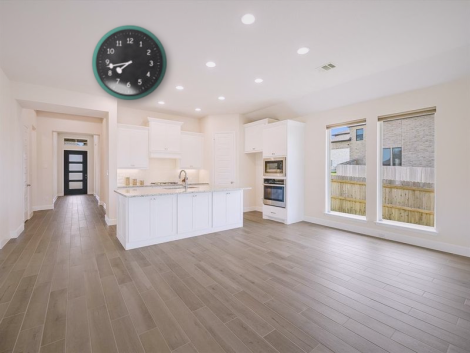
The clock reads 7h43
